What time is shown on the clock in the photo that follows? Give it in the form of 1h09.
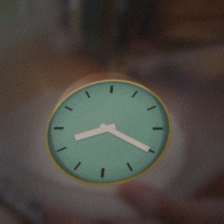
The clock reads 8h20
